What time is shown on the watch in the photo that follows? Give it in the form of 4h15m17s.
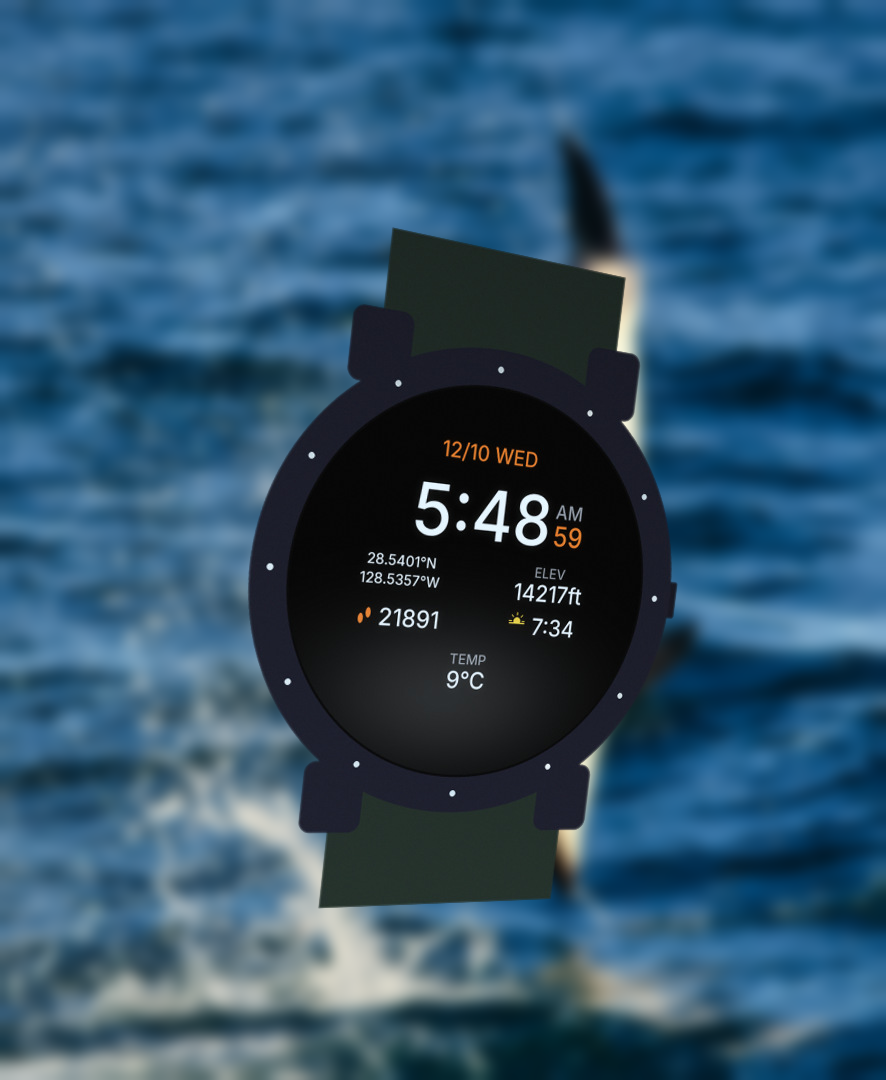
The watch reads 5h48m59s
